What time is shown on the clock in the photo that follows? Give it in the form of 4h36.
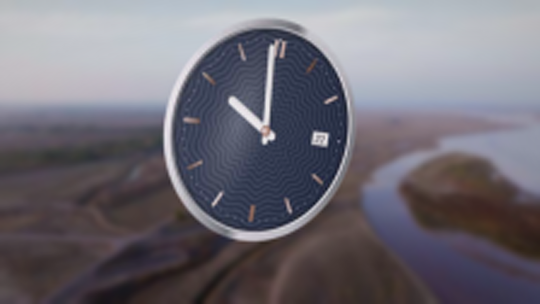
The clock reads 9h59
